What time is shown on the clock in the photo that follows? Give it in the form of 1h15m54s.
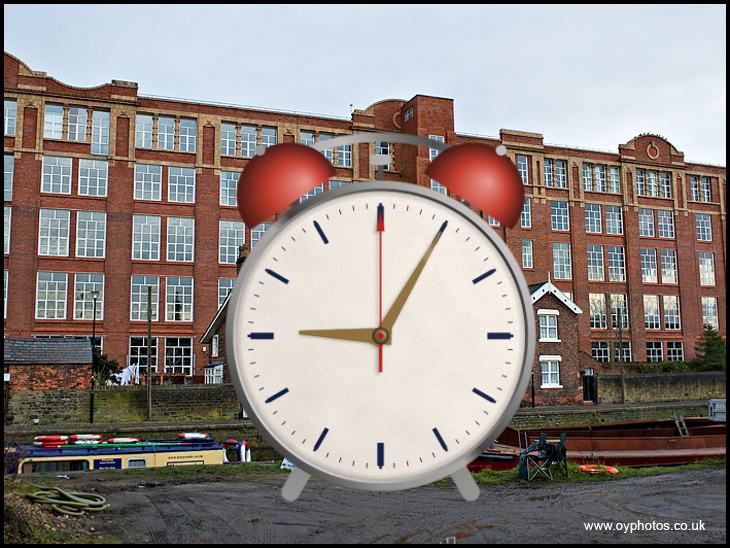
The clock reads 9h05m00s
